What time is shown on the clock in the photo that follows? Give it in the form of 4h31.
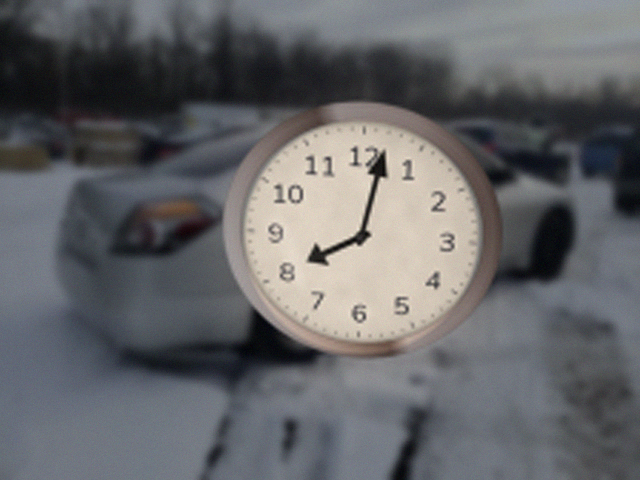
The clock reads 8h02
